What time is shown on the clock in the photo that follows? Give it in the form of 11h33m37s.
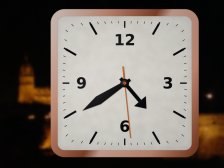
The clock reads 4h39m29s
